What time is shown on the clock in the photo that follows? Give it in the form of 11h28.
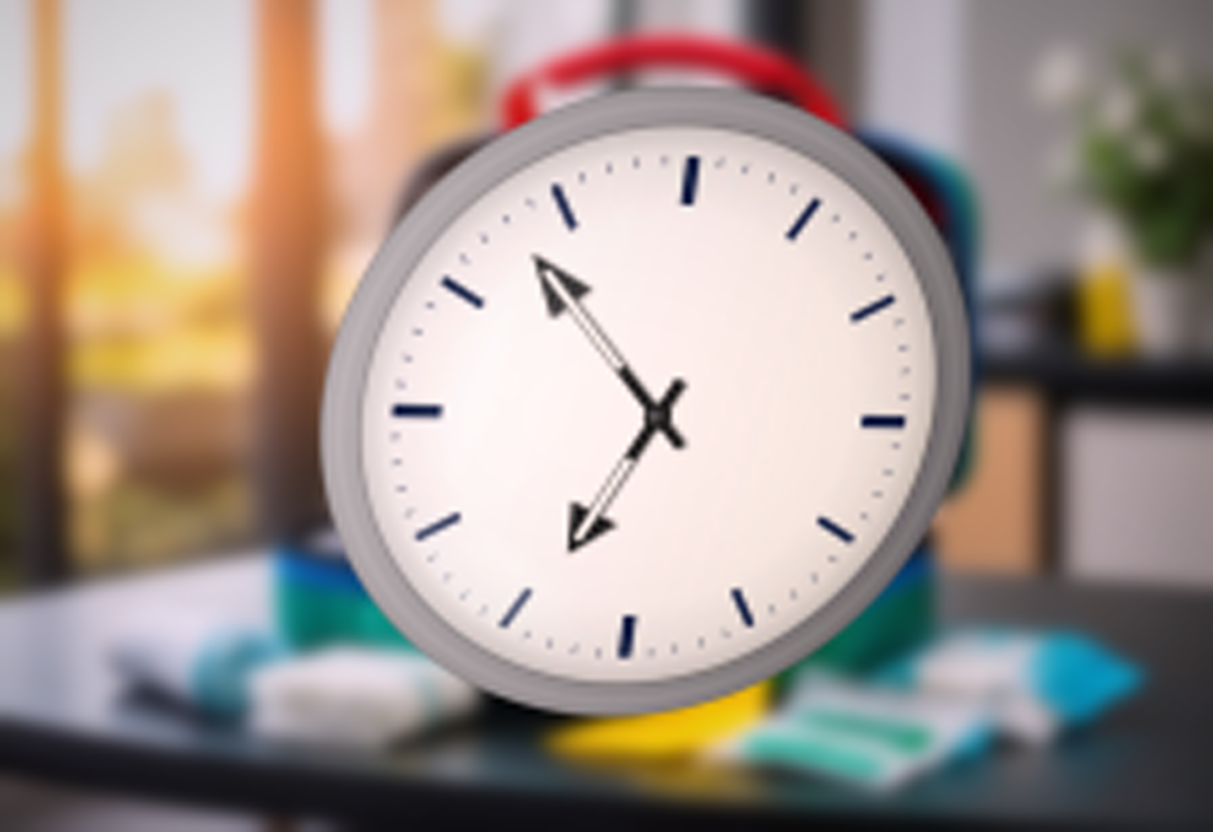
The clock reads 6h53
